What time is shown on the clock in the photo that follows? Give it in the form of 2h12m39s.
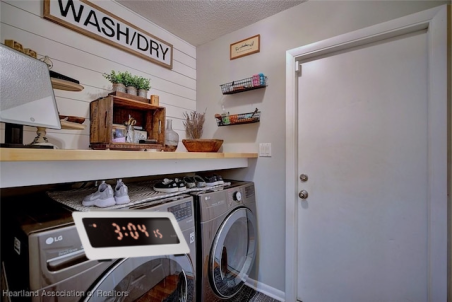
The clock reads 3h04m15s
